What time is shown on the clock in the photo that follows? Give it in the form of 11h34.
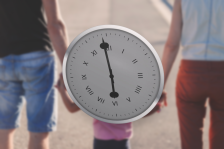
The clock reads 5h59
